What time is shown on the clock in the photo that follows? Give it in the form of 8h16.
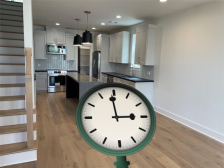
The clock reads 2h59
